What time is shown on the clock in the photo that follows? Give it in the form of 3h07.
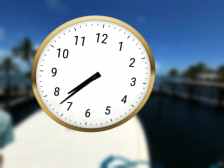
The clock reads 7h37
